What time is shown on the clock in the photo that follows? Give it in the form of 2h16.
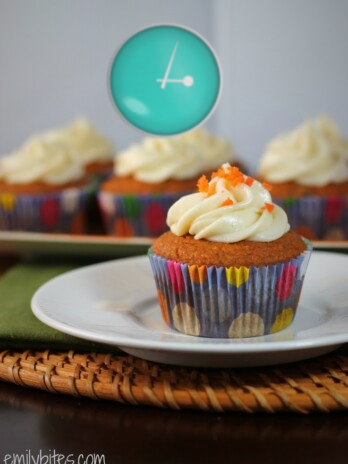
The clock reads 3h03
